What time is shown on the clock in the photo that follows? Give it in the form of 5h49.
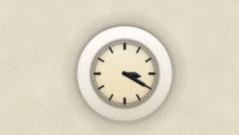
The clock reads 3h20
